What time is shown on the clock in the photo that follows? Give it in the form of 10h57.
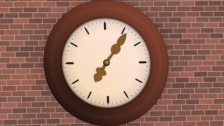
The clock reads 7h06
